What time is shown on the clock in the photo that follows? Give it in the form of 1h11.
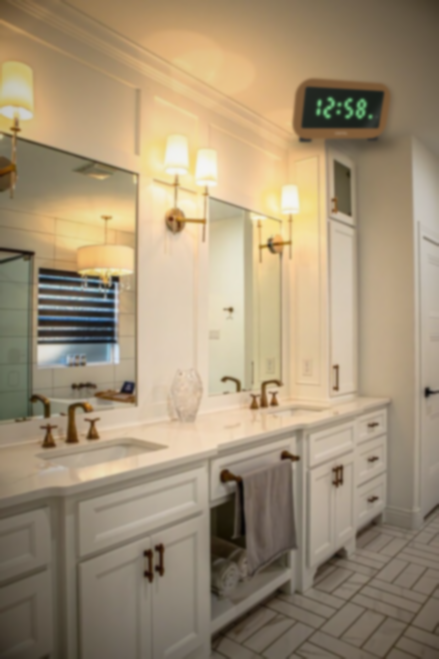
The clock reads 12h58
